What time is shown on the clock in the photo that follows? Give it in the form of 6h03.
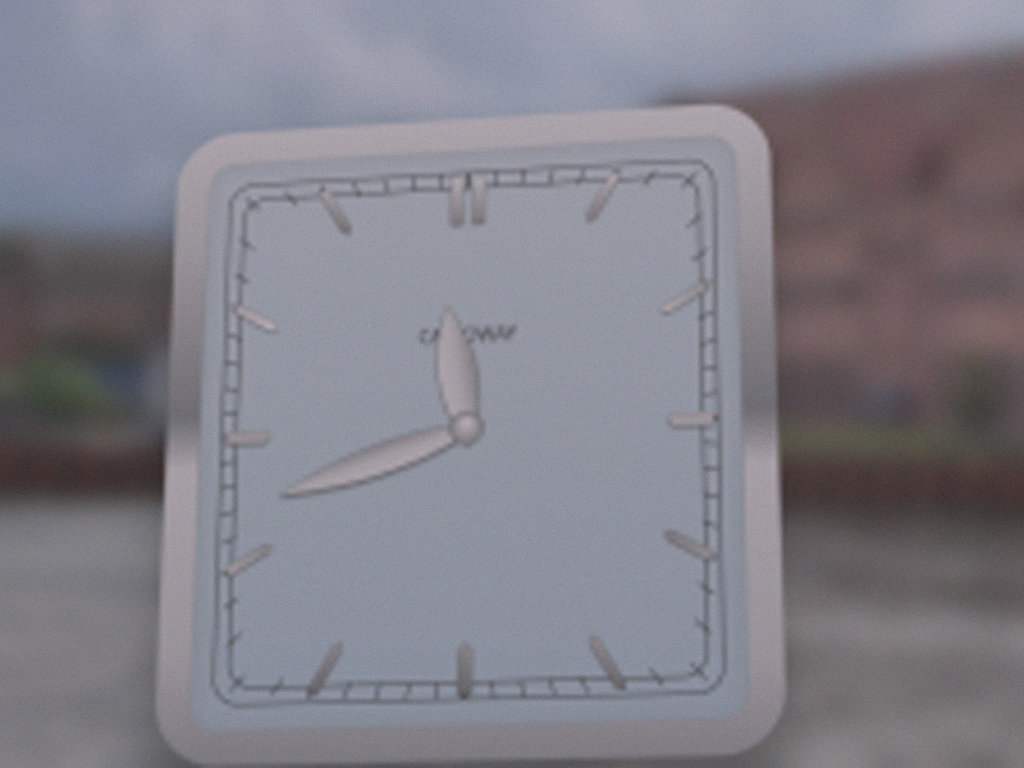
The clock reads 11h42
